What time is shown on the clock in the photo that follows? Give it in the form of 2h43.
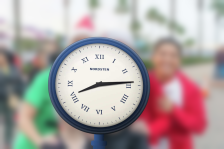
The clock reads 8h14
